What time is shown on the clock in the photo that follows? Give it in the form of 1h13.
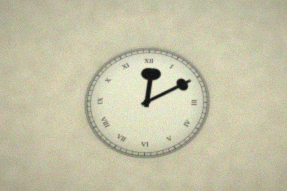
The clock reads 12h10
